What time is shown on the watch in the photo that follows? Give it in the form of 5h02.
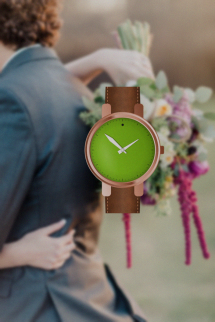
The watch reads 1h52
